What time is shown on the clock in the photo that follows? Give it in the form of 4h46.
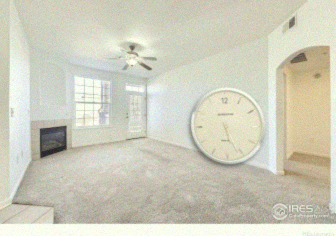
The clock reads 5h26
